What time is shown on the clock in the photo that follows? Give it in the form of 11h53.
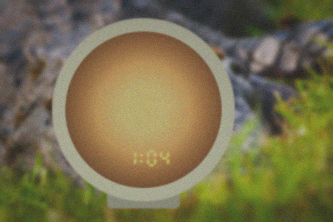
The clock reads 1h04
